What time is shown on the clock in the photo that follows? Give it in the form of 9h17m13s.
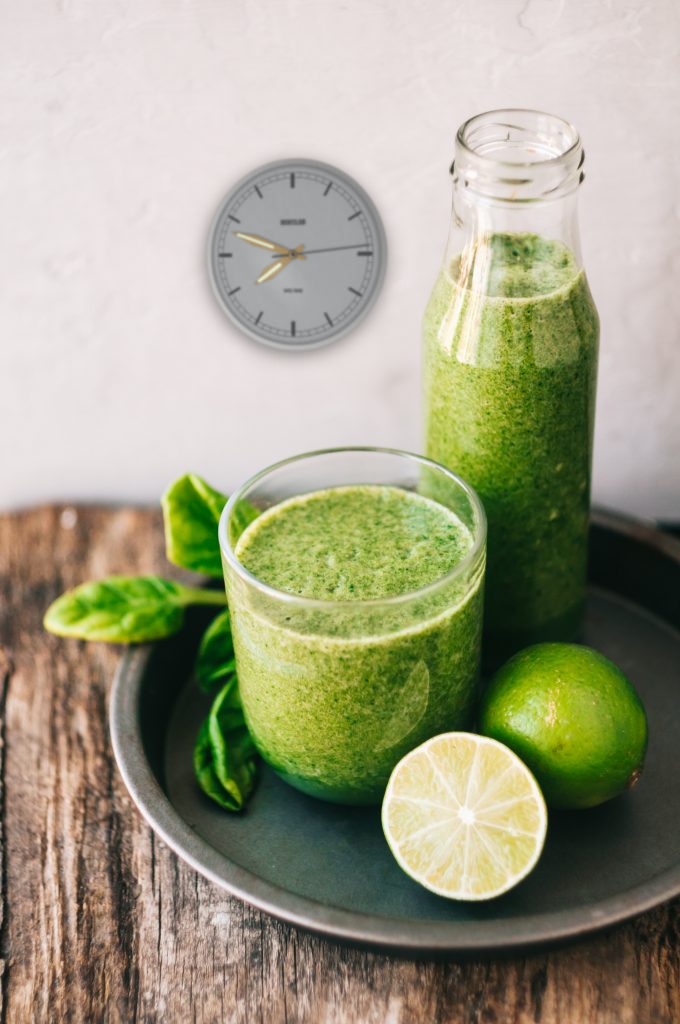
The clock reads 7h48m14s
